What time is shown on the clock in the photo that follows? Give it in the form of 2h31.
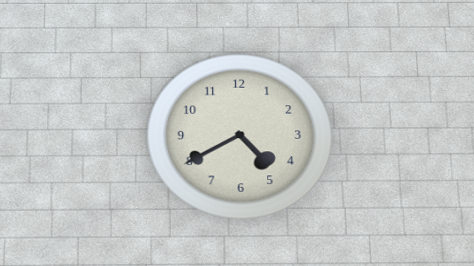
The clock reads 4h40
